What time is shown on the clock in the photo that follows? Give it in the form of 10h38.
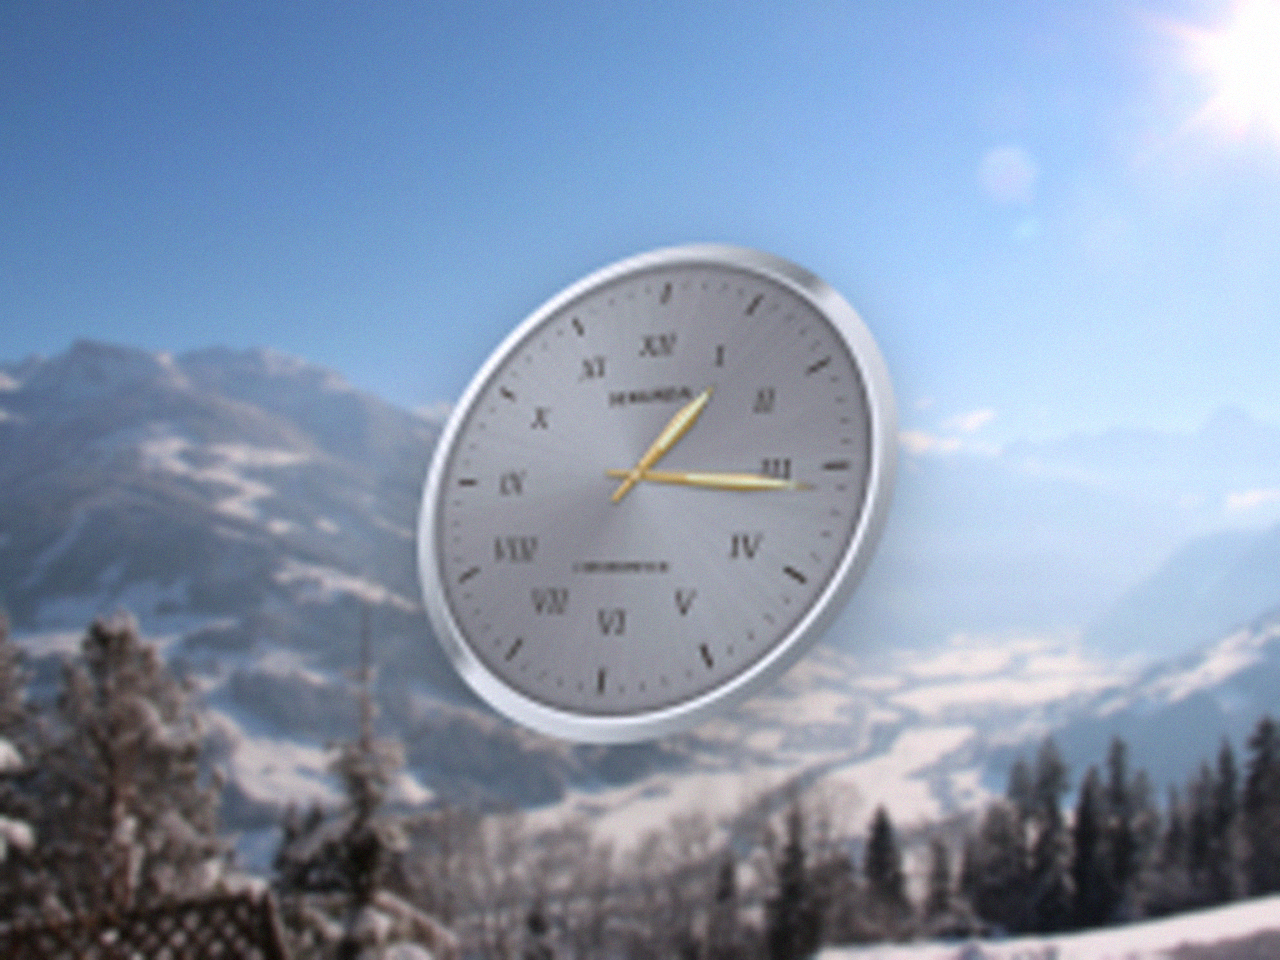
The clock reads 1h16
